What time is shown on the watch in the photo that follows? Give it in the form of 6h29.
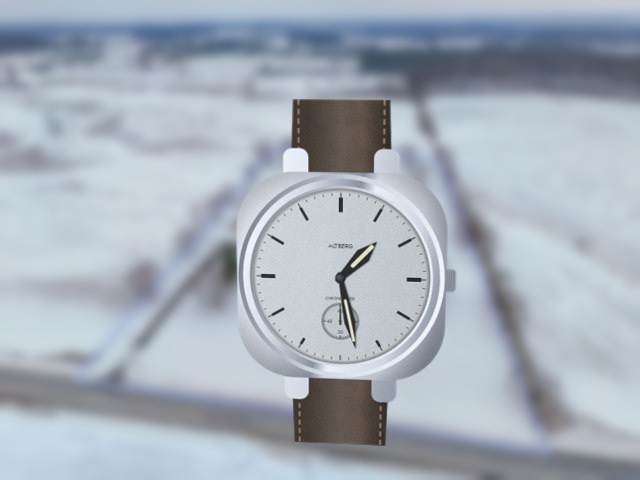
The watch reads 1h28
